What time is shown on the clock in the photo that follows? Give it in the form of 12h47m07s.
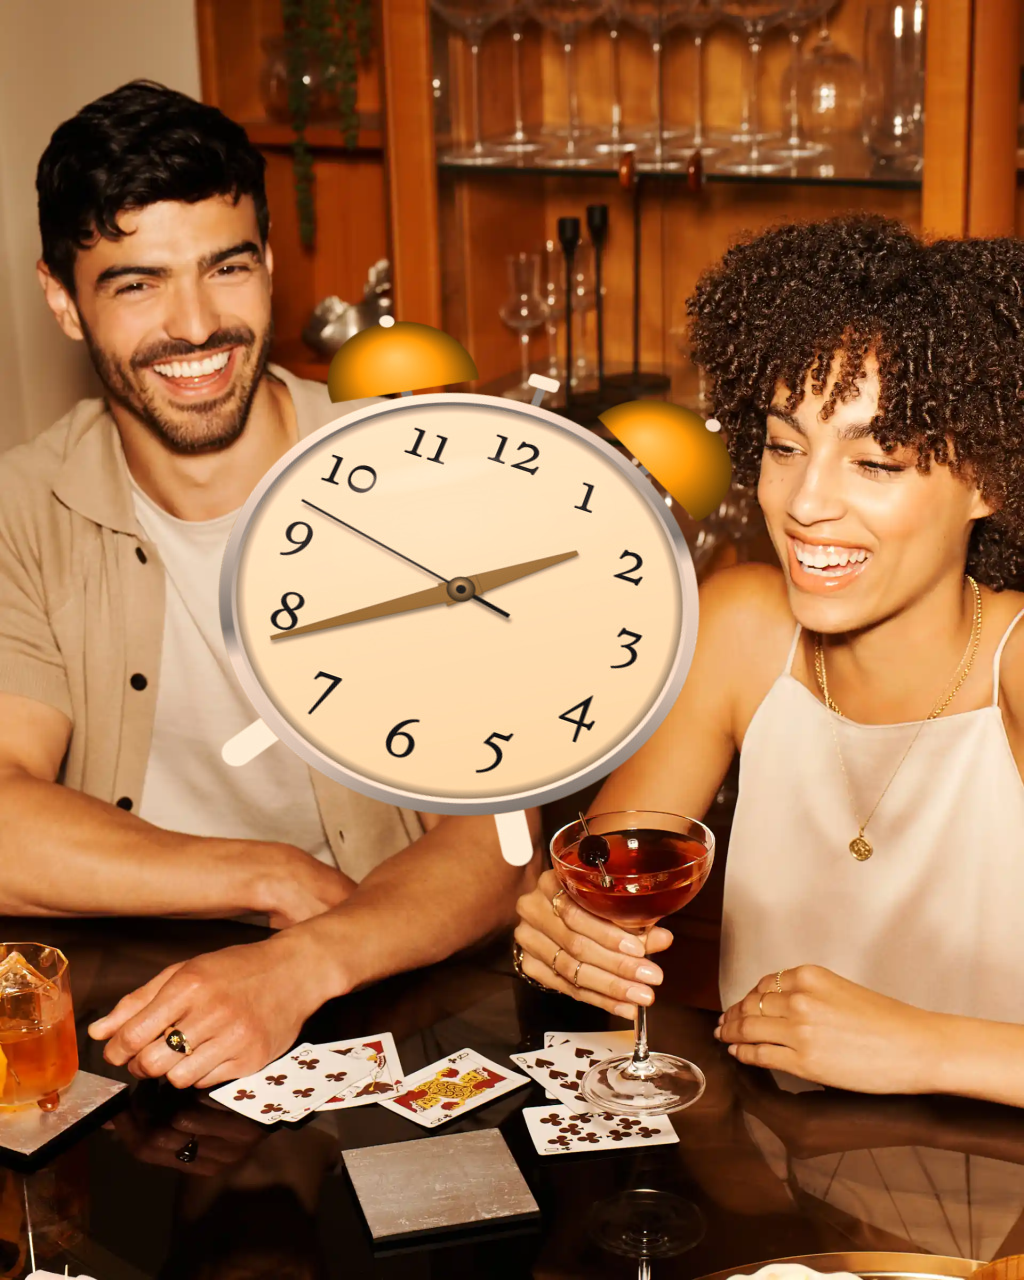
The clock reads 1h38m47s
